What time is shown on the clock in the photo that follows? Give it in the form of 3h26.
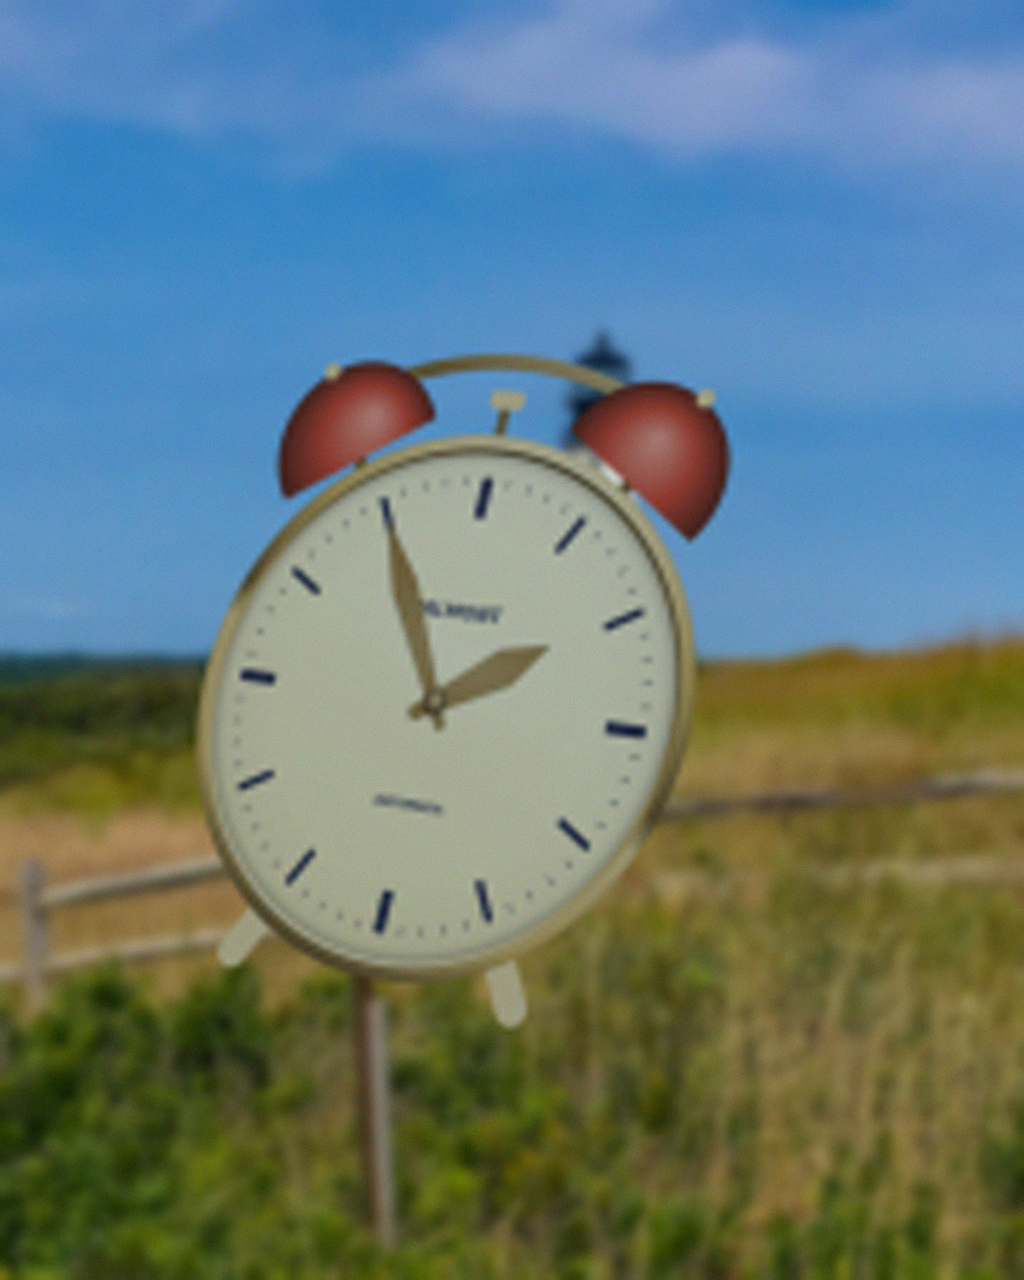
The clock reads 1h55
